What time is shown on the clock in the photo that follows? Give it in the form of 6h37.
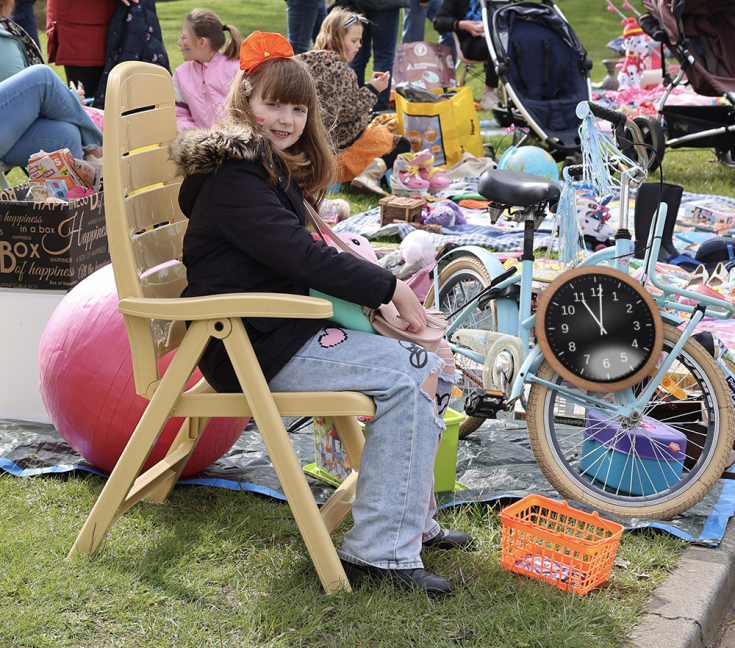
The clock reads 11h01
